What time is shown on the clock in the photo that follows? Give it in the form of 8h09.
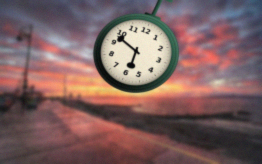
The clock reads 5h48
